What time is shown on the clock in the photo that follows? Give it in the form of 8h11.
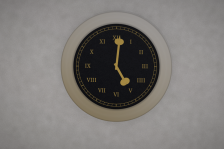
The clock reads 5h01
